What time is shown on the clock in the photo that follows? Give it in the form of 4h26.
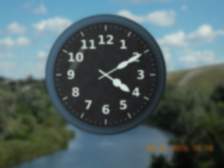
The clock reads 4h10
